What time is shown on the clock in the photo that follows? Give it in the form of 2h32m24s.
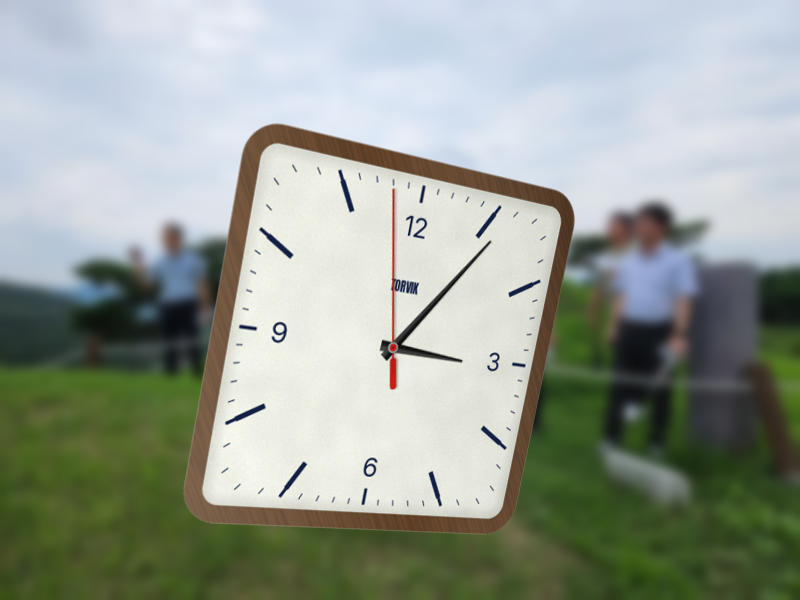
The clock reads 3h05m58s
